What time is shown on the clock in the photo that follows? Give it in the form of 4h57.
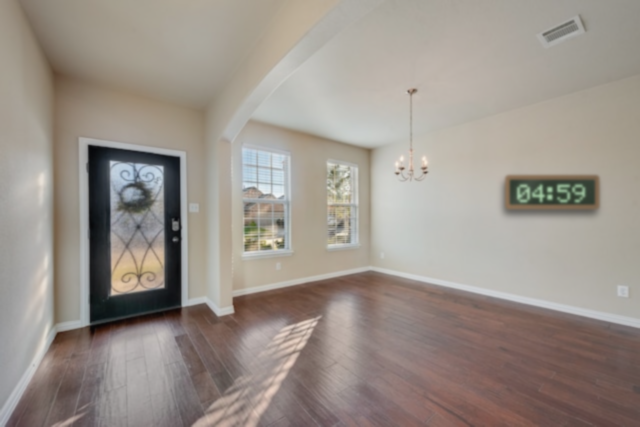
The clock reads 4h59
